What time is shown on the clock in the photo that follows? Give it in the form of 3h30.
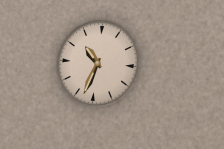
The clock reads 10h33
